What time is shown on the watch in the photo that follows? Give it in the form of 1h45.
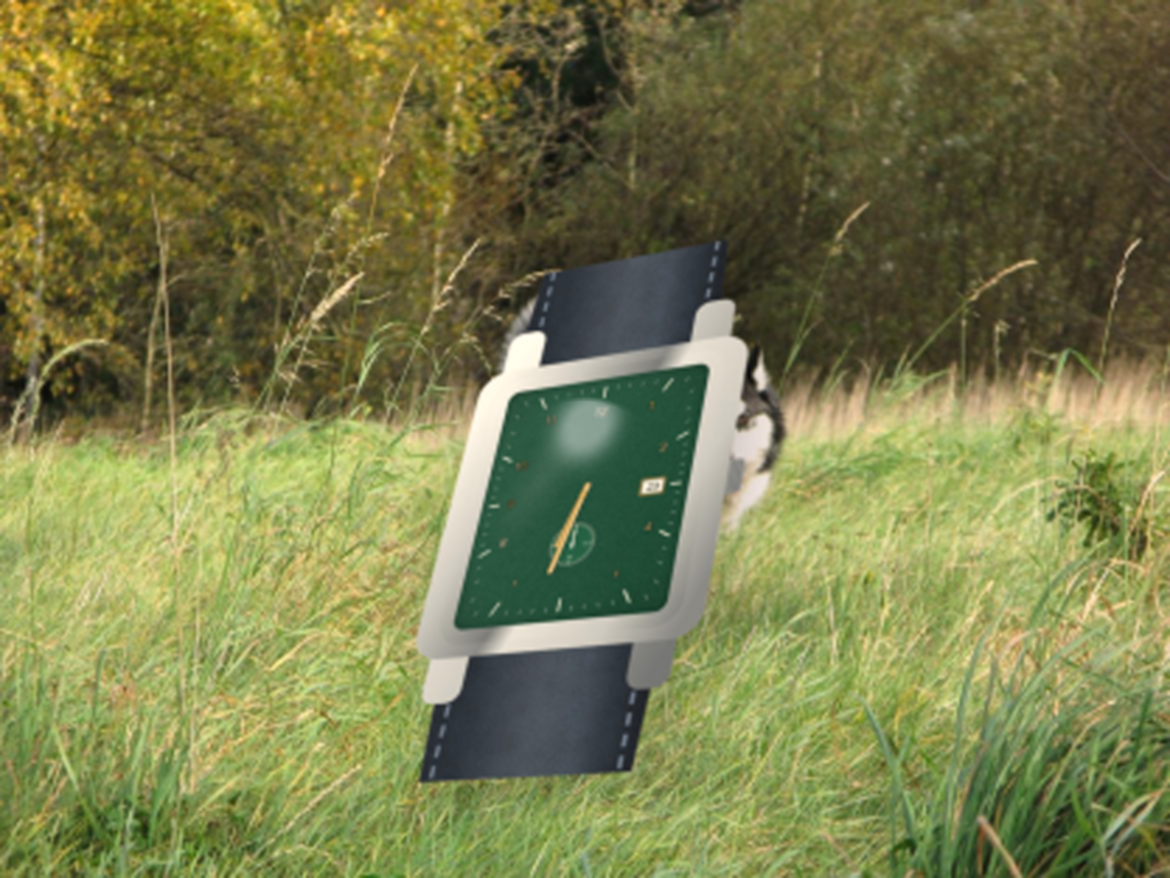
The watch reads 6h32
